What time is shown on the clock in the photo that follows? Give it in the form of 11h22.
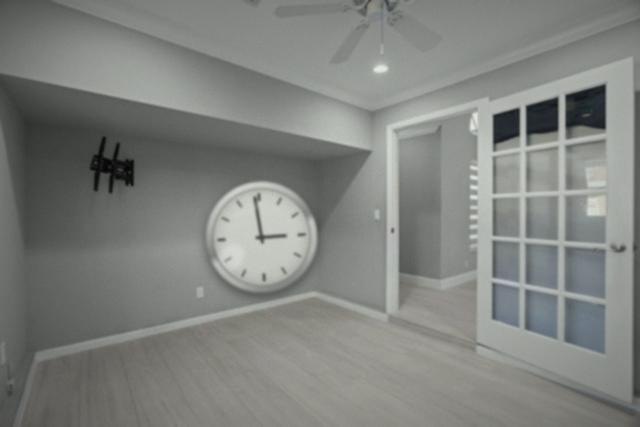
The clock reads 2h59
